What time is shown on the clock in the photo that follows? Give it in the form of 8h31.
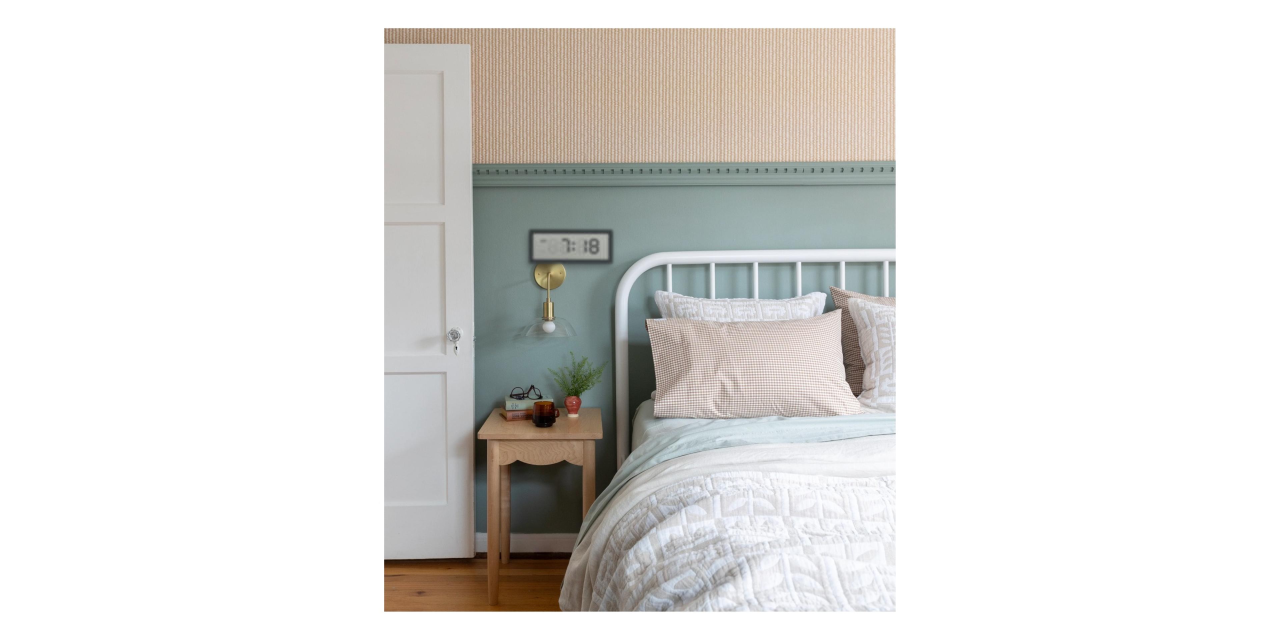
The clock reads 7h18
